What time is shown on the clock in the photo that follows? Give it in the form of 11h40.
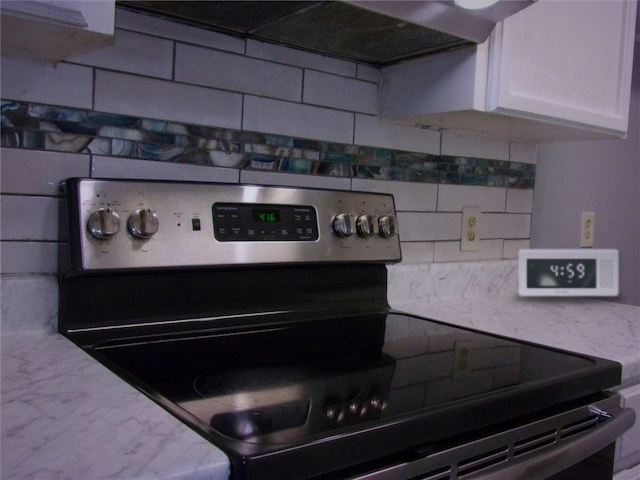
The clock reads 4h59
